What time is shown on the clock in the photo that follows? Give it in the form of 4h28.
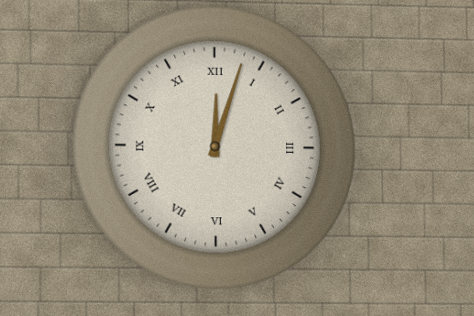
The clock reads 12h03
